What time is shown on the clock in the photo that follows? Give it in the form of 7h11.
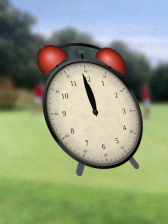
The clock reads 11h59
